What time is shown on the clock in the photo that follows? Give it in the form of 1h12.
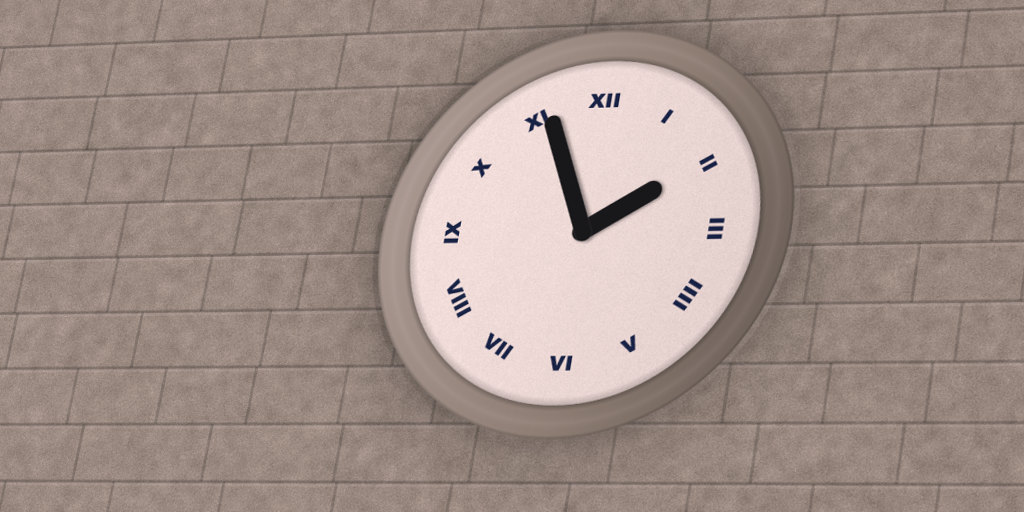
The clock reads 1h56
